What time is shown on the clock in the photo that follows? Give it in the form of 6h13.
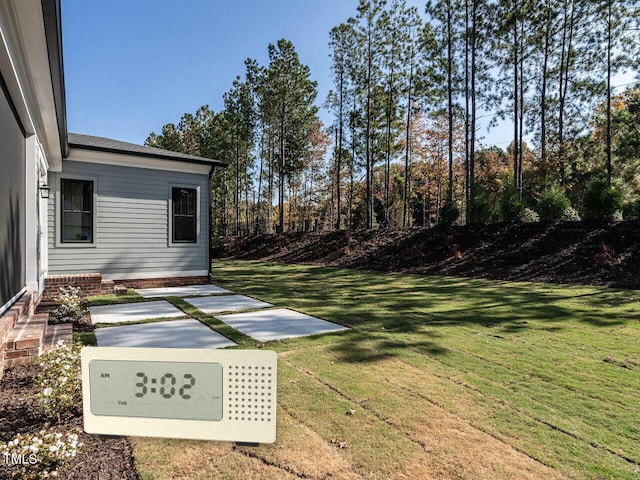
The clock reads 3h02
